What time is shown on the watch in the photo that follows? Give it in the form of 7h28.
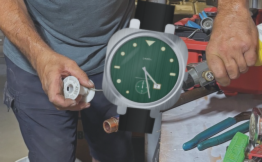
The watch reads 4h27
